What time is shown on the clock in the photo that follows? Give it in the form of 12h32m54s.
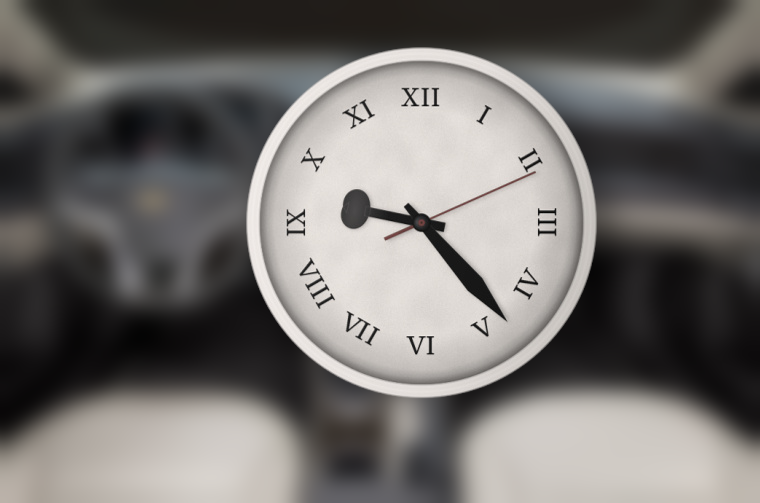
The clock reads 9h23m11s
